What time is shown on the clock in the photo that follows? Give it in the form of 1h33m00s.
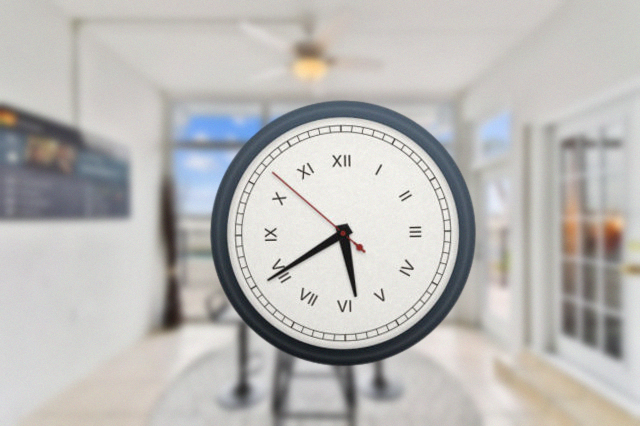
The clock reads 5h39m52s
